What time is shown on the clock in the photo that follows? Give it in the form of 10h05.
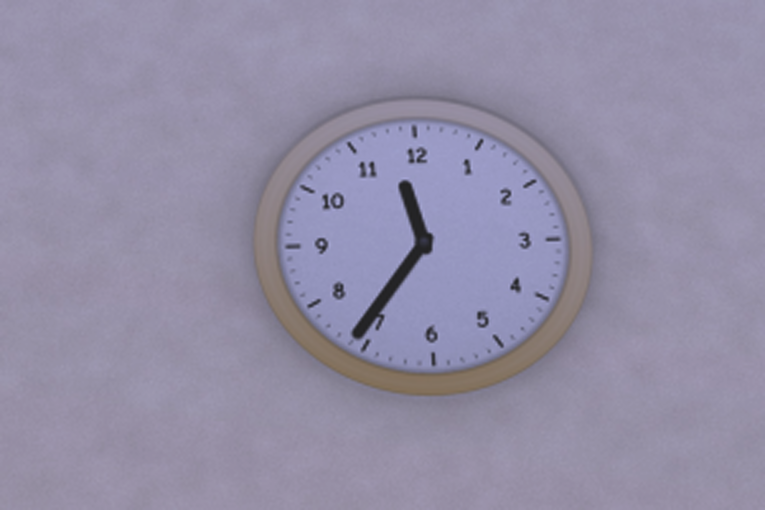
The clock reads 11h36
